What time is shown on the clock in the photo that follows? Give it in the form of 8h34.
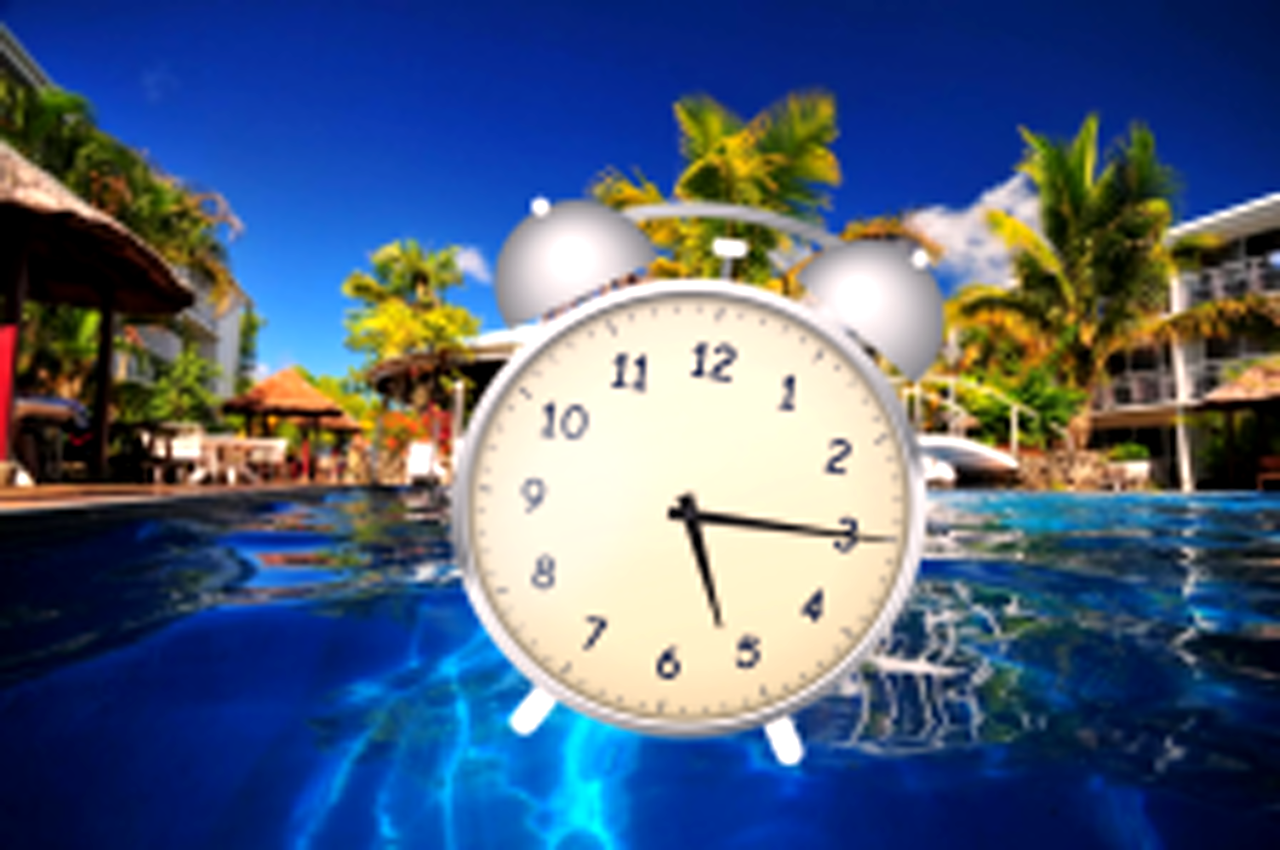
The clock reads 5h15
